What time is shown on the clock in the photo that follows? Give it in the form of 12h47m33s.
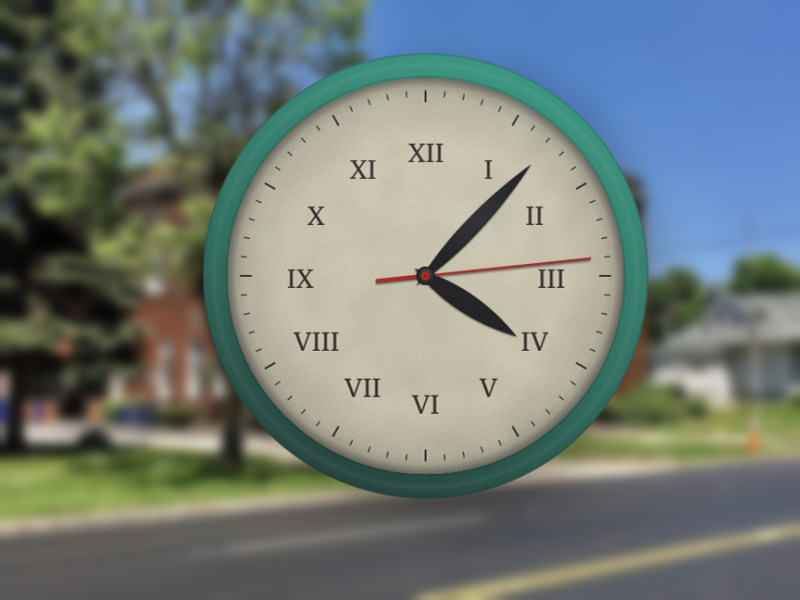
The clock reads 4h07m14s
